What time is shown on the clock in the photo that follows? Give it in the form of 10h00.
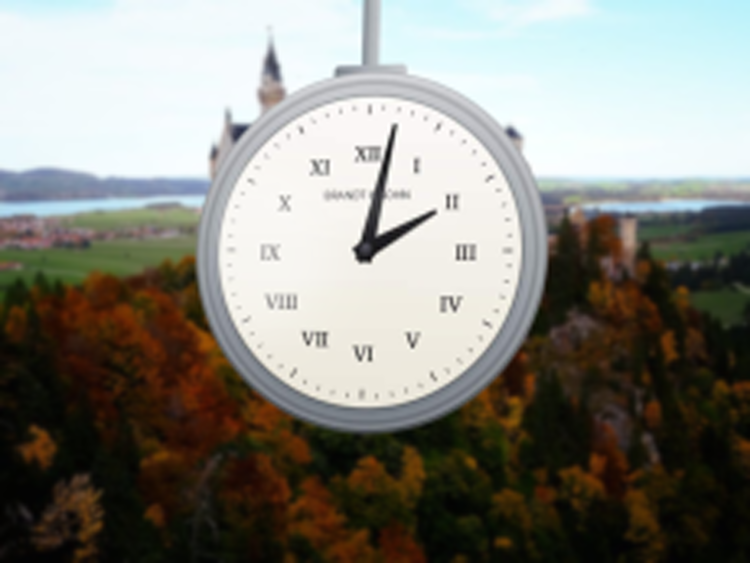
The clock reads 2h02
